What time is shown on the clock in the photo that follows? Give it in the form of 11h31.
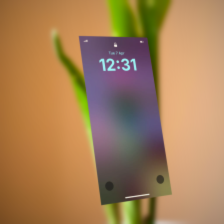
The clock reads 12h31
